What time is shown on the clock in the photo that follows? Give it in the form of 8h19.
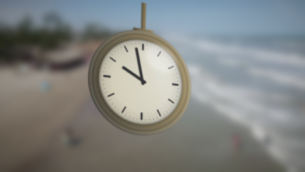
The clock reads 9h58
